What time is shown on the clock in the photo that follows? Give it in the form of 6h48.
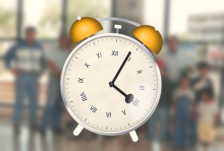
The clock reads 4h04
